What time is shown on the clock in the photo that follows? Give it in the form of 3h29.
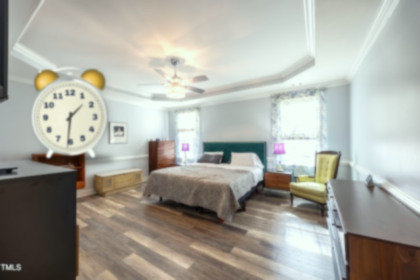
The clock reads 1h31
